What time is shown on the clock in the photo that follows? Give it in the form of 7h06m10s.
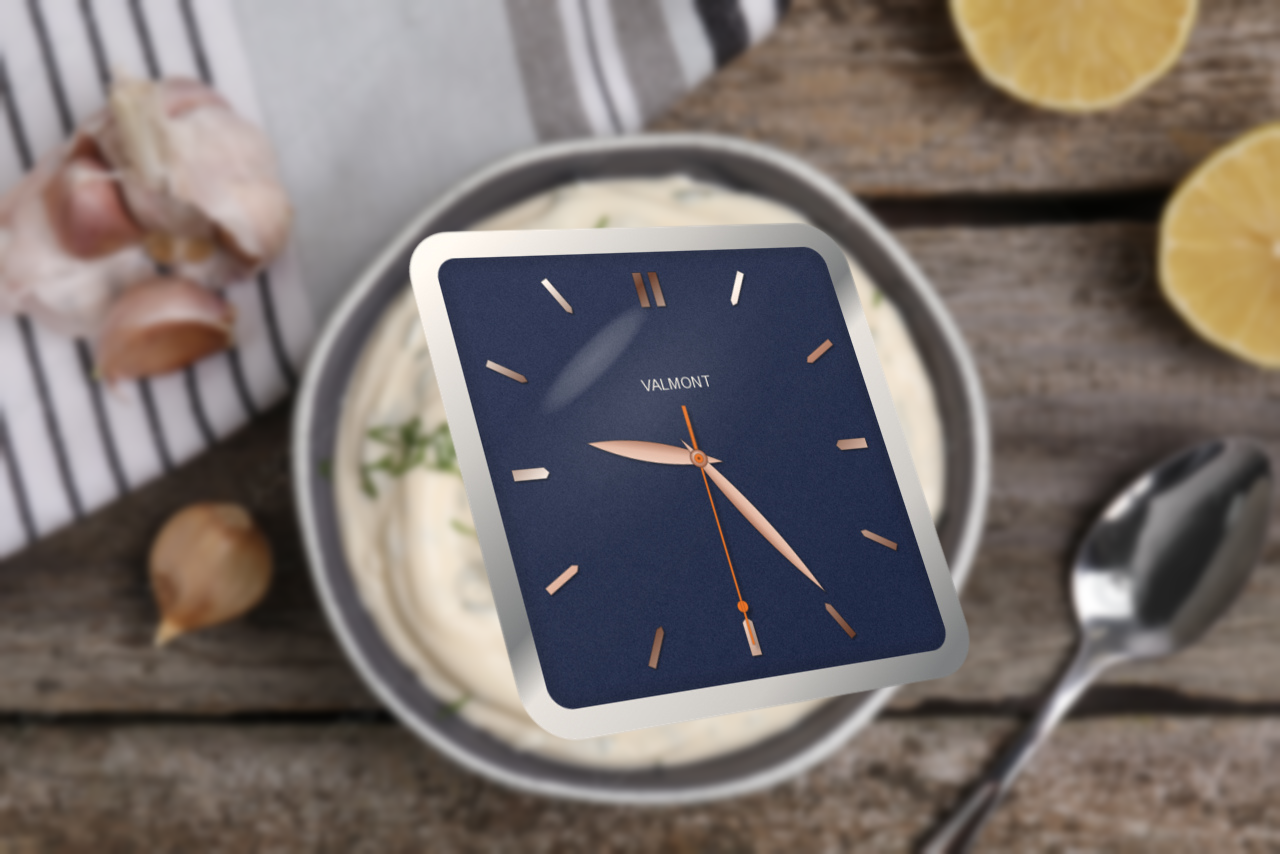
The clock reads 9h24m30s
